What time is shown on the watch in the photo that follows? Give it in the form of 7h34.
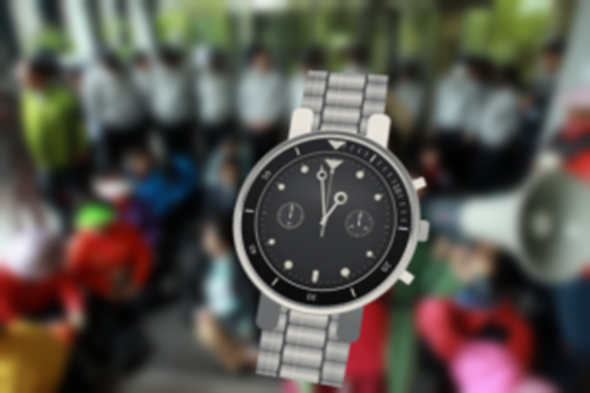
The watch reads 12h58
